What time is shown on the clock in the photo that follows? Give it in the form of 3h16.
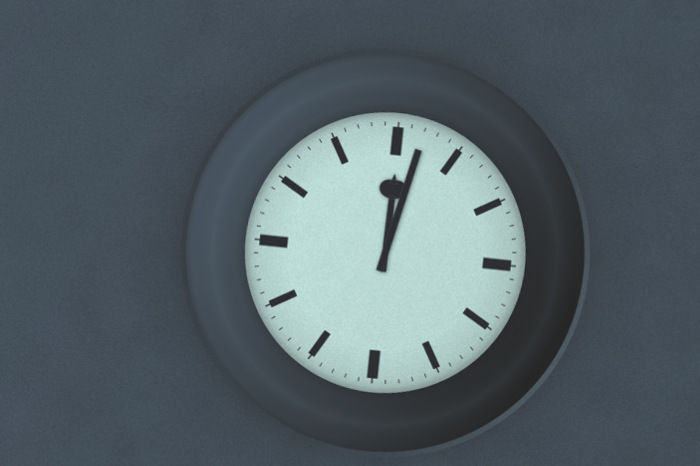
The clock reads 12h02
